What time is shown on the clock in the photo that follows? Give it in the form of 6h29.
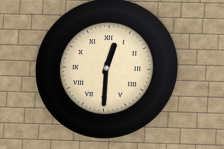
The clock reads 12h30
